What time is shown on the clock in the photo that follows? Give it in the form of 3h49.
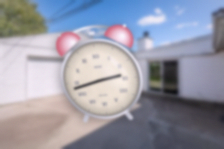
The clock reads 2h43
